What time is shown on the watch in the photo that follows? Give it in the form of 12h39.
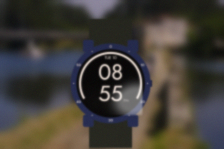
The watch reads 8h55
